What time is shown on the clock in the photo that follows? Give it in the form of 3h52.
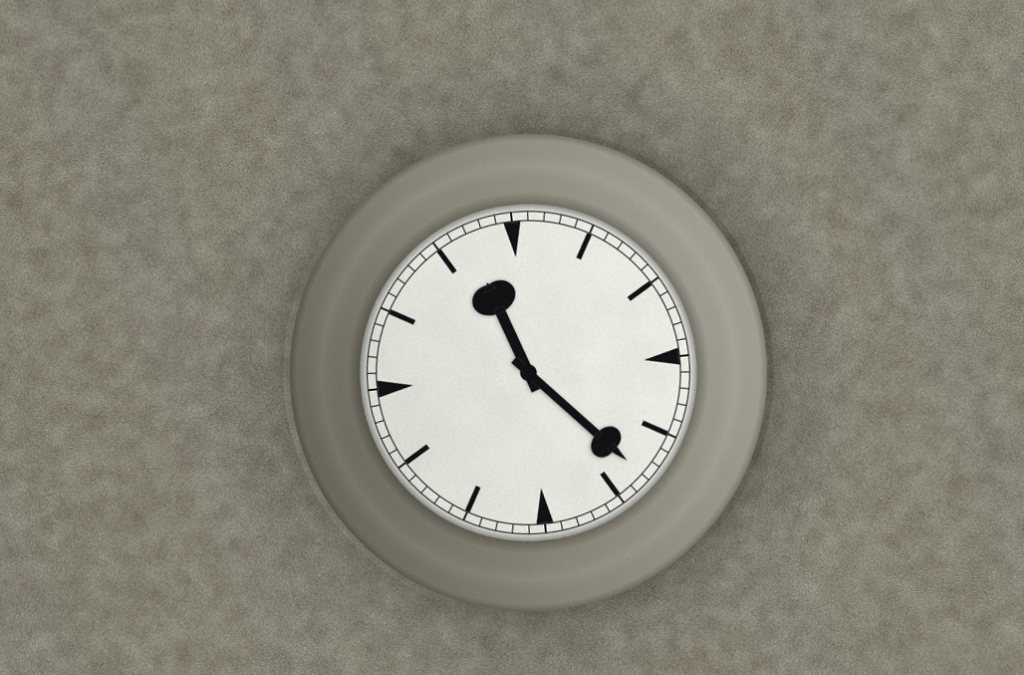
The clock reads 11h23
